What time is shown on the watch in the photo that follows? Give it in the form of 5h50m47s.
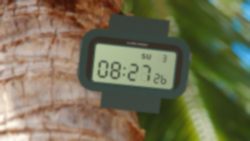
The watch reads 8h27m26s
